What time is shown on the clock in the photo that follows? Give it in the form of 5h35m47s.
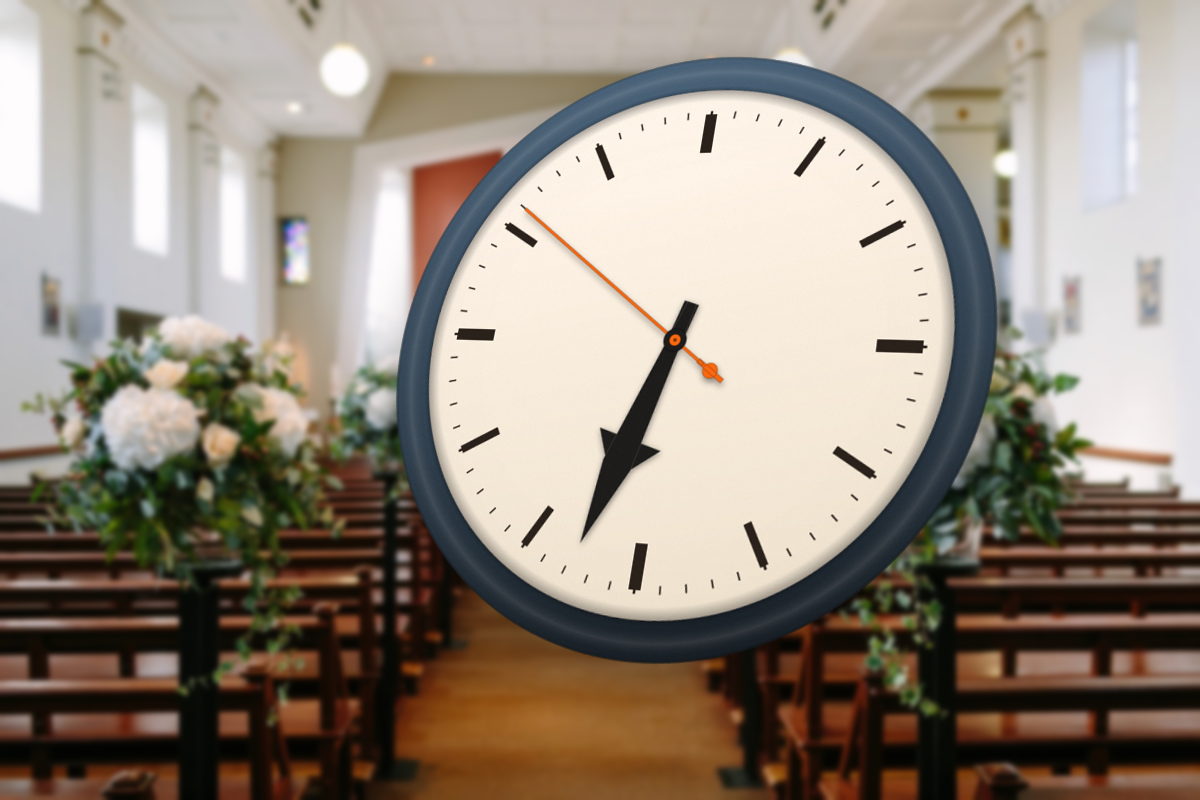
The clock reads 6h32m51s
